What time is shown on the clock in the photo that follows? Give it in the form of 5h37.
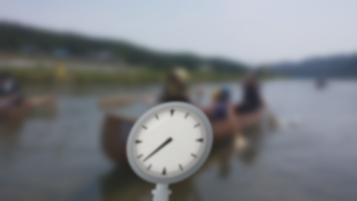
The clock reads 7h38
